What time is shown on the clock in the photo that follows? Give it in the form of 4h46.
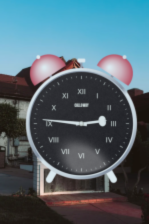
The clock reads 2h46
